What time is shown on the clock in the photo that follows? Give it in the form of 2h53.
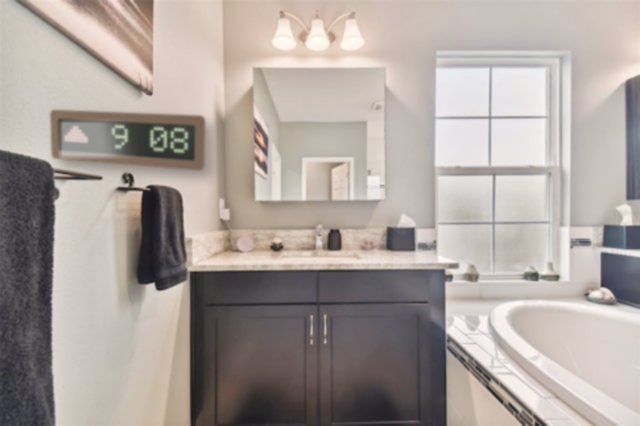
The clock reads 9h08
